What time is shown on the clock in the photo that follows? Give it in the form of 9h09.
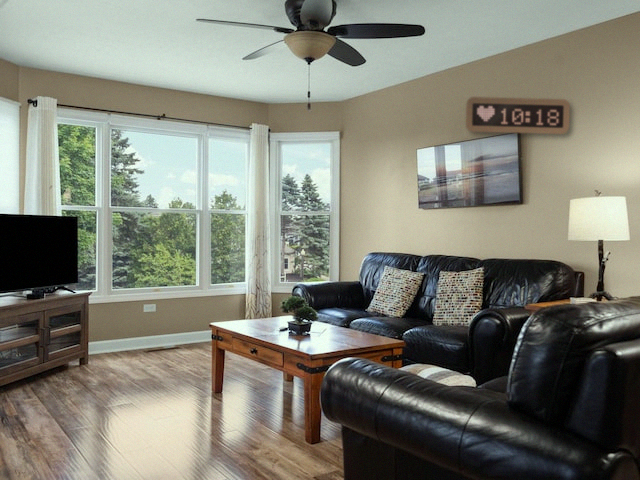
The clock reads 10h18
